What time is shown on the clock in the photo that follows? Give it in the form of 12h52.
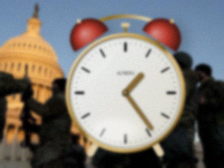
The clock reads 1h24
